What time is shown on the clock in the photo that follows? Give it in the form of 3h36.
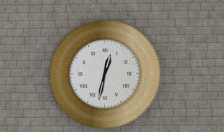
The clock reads 12h32
